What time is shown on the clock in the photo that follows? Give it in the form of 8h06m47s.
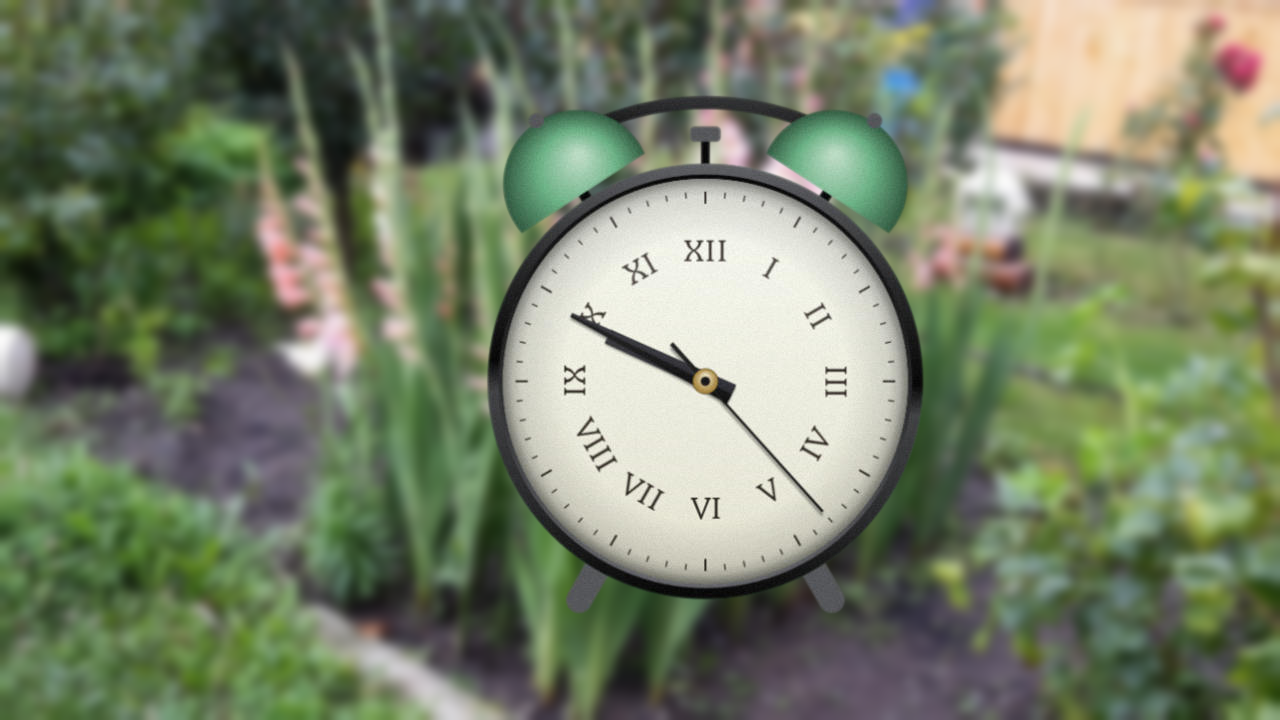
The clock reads 9h49m23s
